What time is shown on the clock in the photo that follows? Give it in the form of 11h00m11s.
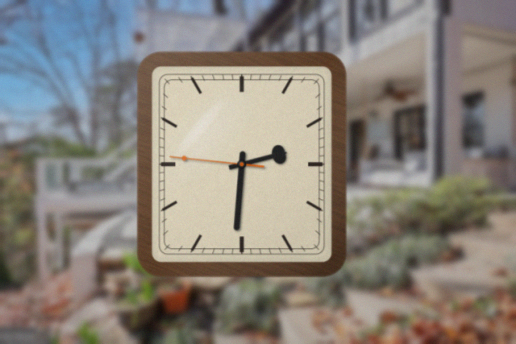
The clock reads 2h30m46s
